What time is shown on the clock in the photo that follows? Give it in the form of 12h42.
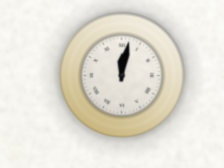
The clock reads 12h02
